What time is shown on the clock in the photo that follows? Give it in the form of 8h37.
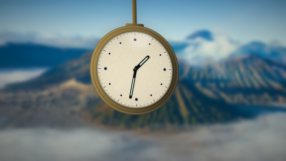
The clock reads 1h32
